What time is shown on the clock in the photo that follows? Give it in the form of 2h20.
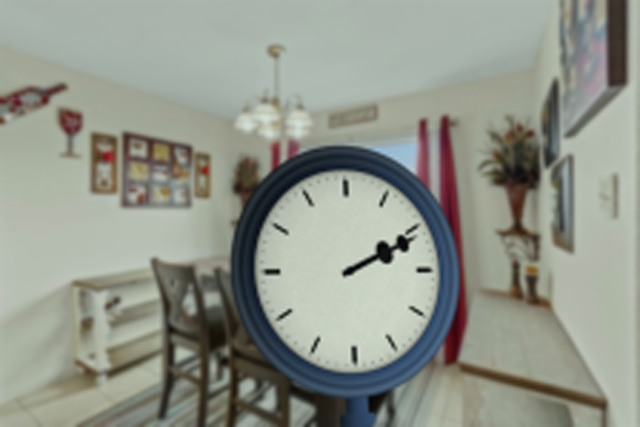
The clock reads 2h11
